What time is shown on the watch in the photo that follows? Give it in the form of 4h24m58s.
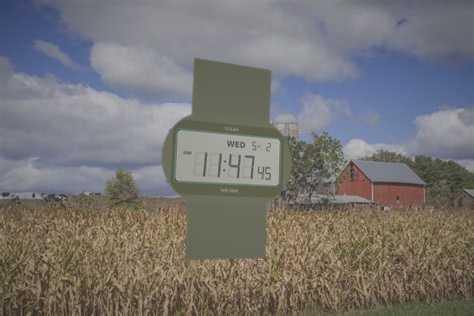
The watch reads 11h47m45s
